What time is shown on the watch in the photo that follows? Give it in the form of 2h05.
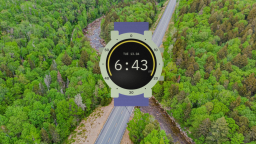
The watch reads 6h43
